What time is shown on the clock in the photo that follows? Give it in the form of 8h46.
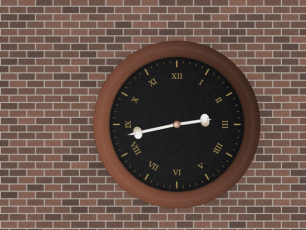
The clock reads 2h43
